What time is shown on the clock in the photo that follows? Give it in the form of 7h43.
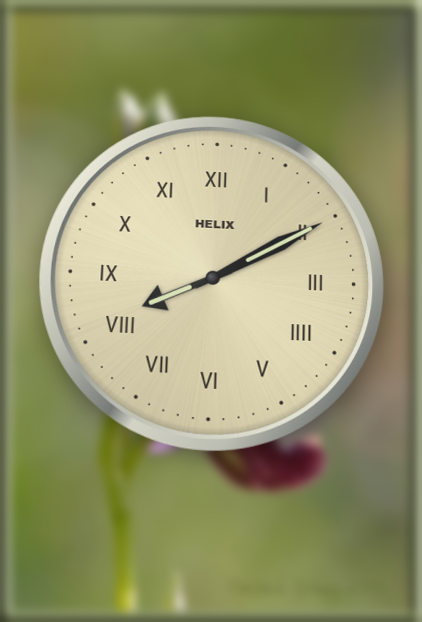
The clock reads 8h10
